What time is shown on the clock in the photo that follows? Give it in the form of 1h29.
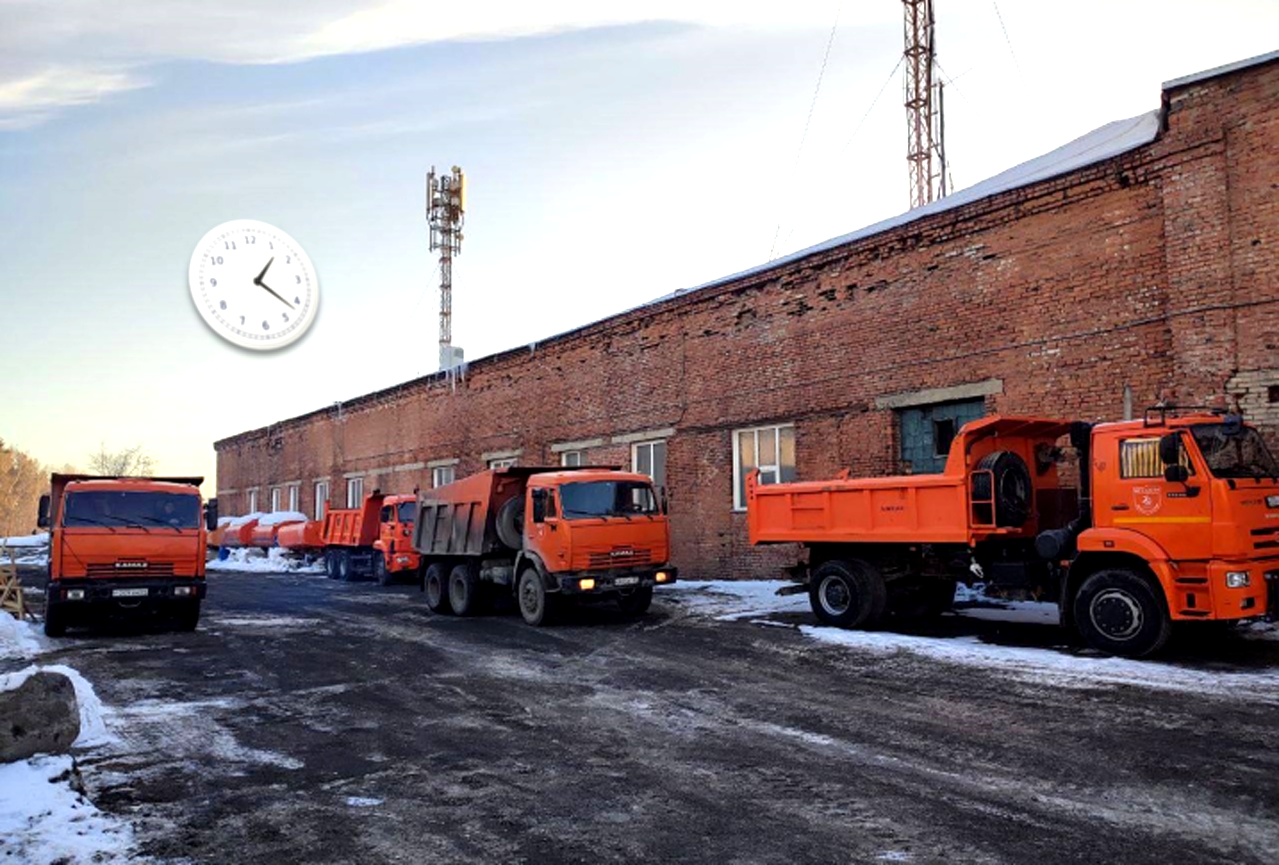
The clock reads 1h22
